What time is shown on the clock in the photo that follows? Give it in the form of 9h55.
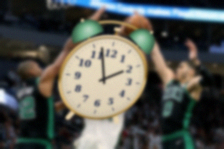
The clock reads 1h57
